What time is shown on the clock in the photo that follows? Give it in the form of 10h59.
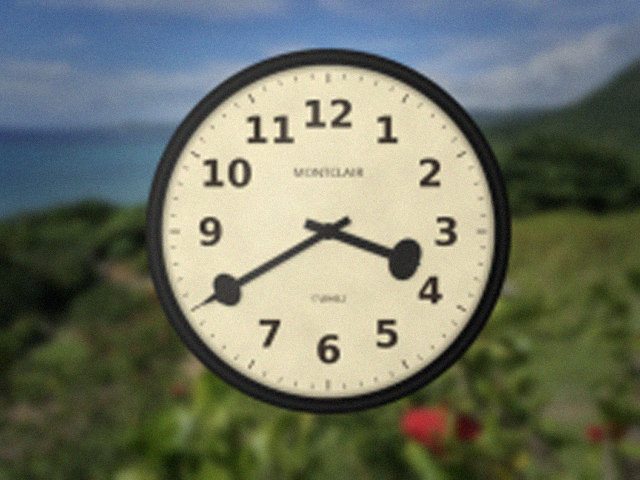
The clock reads 3h40
